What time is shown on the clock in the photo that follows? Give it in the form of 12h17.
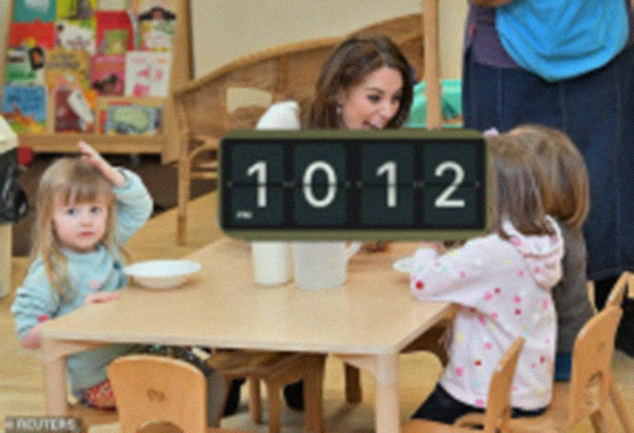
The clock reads 10h12
